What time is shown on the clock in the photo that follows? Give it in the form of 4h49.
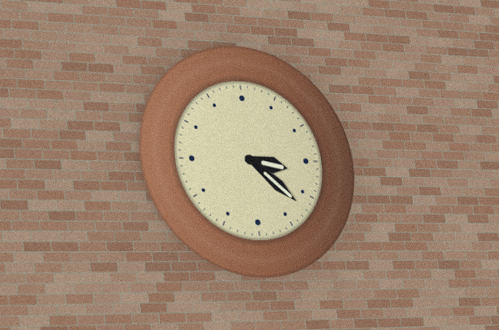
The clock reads 3h22
